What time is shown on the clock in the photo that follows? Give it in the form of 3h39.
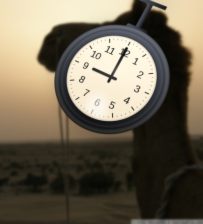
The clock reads 9h00
